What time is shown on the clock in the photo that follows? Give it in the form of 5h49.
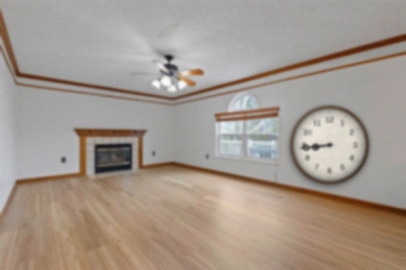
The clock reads 8h44
